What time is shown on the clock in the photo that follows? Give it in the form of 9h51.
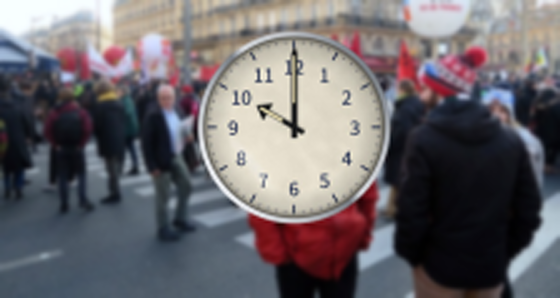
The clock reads 10h00
